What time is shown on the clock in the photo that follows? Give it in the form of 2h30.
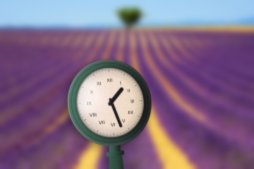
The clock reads 1h27
